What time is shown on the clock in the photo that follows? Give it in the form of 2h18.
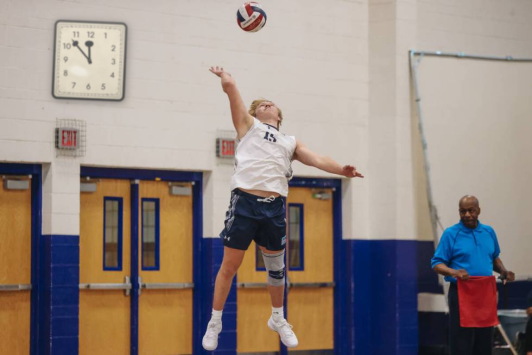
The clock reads 11h53
